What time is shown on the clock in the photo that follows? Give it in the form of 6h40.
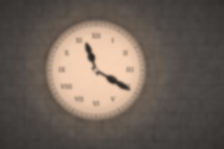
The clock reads 11h20
